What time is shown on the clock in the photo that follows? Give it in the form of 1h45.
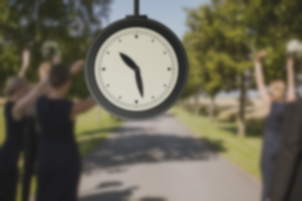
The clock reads 10h28
